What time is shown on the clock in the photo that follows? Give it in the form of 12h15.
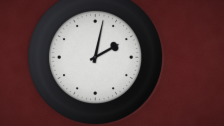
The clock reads 2h02
